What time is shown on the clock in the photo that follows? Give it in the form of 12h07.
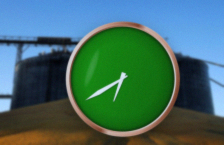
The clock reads 6h40
